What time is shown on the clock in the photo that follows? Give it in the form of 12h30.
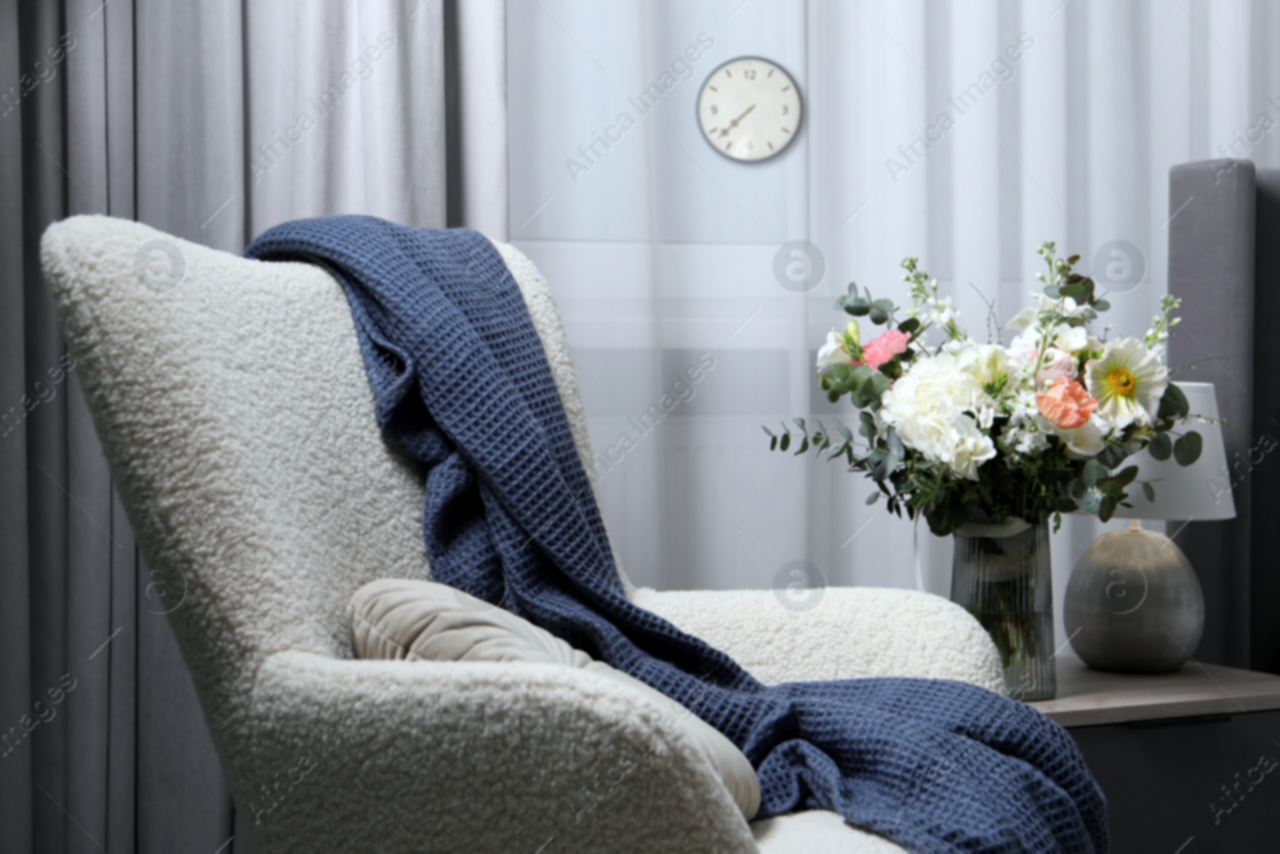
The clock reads 7h38
